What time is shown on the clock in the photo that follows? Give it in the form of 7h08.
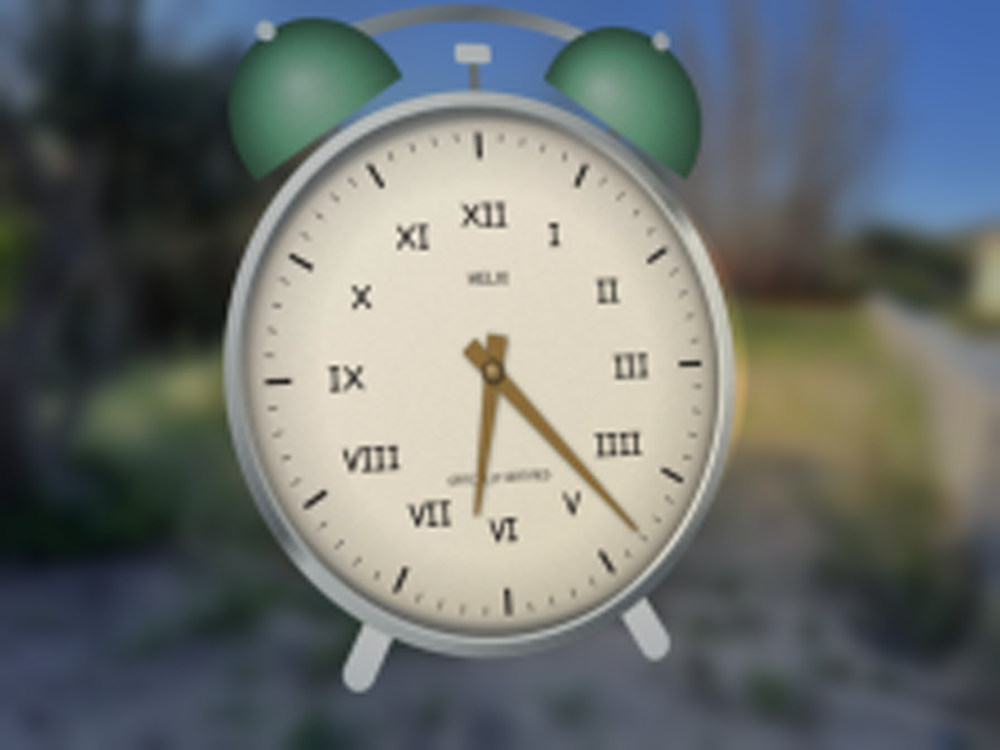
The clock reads 6h23
